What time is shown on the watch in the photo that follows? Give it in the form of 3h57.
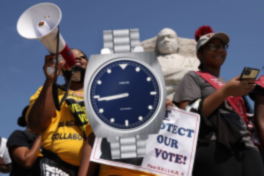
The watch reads 8h44
